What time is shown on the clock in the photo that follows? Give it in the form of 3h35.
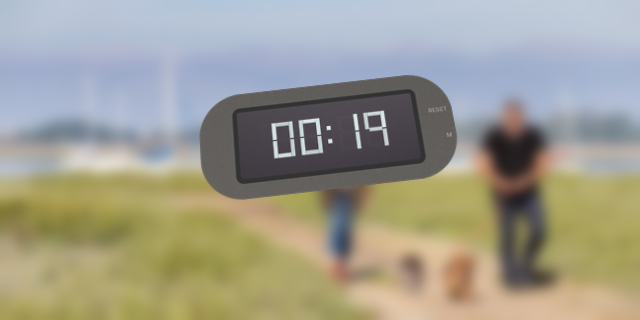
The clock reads 0h19
